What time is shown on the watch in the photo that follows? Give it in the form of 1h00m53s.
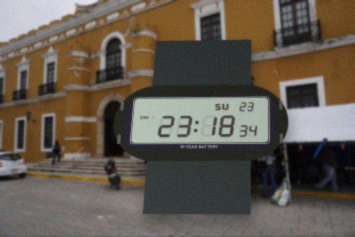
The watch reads 23h18m34s
